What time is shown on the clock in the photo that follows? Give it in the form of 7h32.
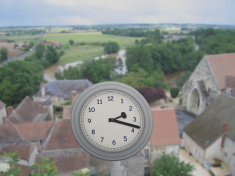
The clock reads 2h18
